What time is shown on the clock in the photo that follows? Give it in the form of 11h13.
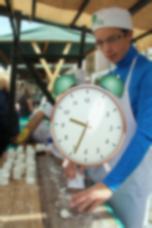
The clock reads 9h34
